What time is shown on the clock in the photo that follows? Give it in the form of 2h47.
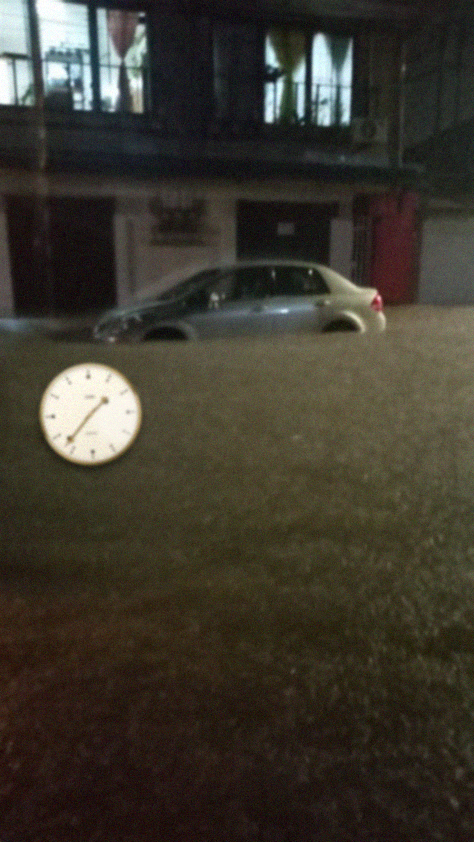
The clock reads 1h37
